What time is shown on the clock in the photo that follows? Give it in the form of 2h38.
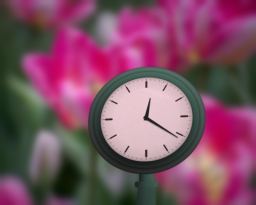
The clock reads 12h21
